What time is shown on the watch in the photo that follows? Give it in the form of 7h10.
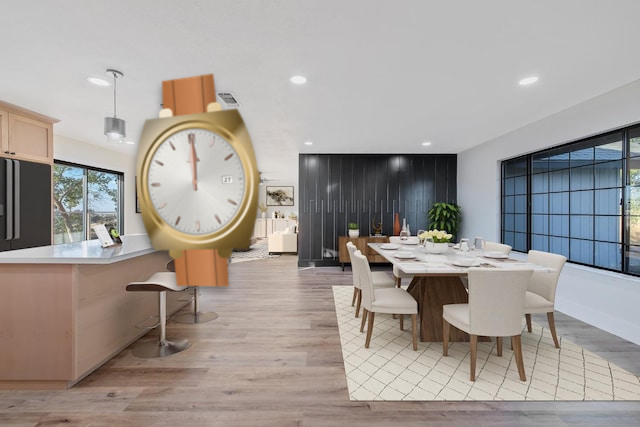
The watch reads 12h00
